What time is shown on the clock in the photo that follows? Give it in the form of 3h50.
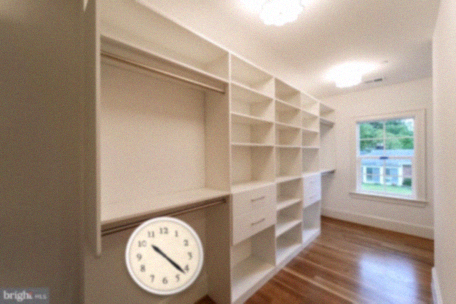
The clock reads 10h22
